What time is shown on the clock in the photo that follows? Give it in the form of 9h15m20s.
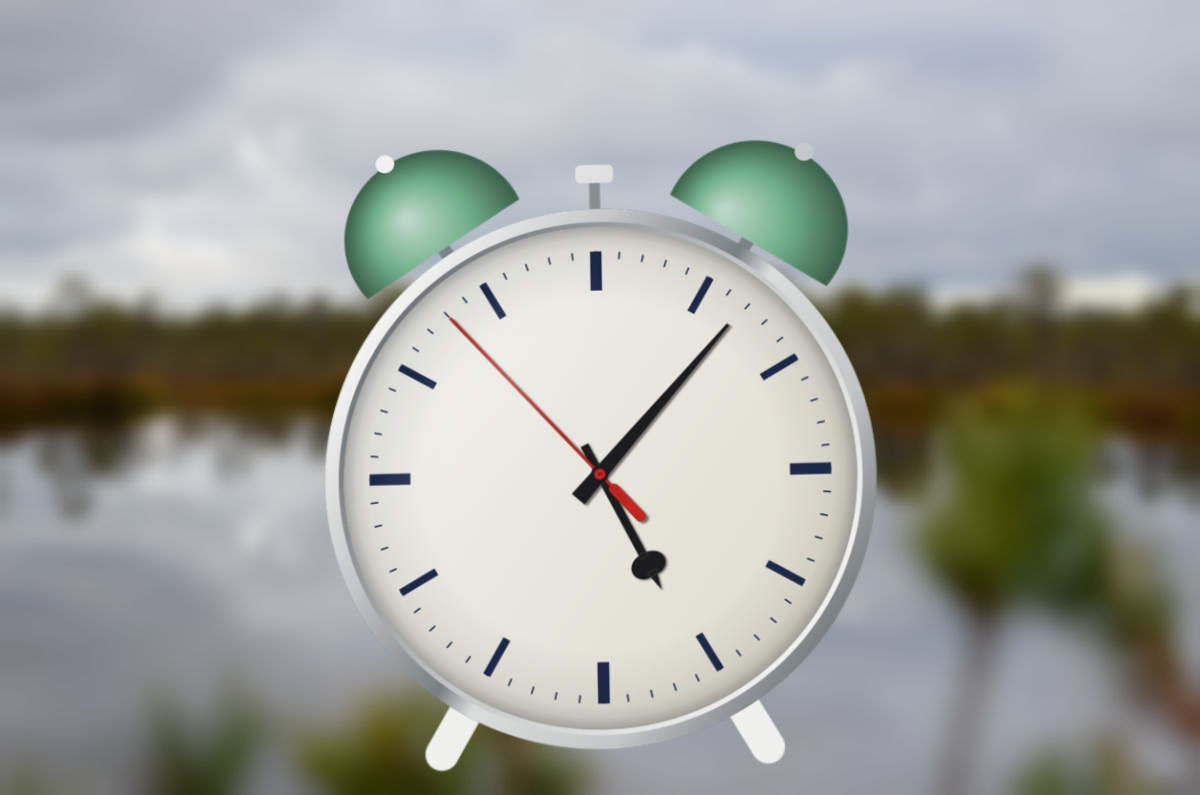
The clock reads 5h06m53s
